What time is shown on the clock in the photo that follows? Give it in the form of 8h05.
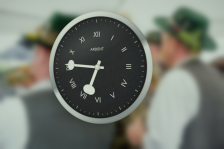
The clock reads 6h46
